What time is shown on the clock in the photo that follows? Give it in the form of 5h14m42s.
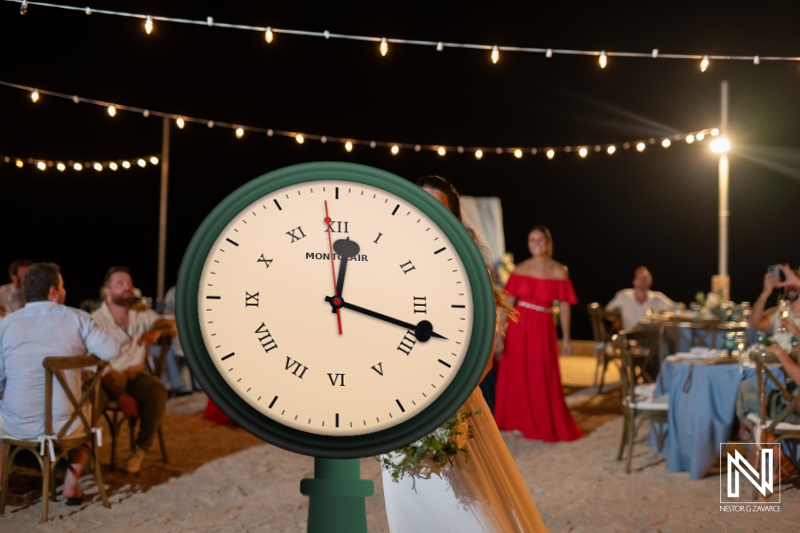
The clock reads 12h17m59s
